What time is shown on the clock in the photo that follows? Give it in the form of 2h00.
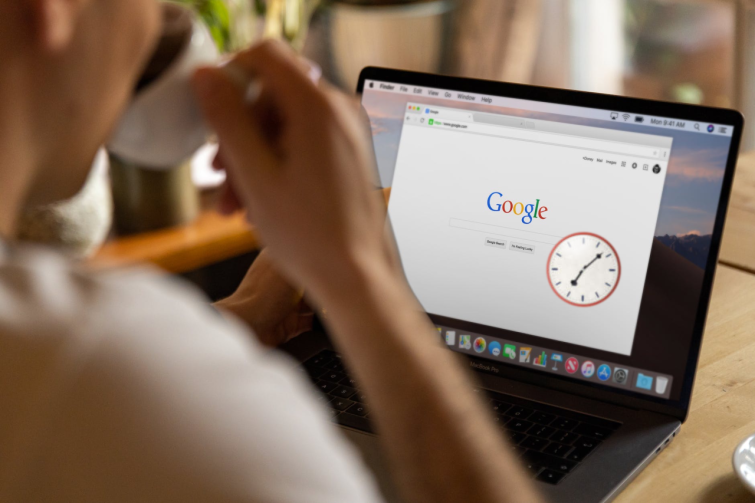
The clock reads 7h08
